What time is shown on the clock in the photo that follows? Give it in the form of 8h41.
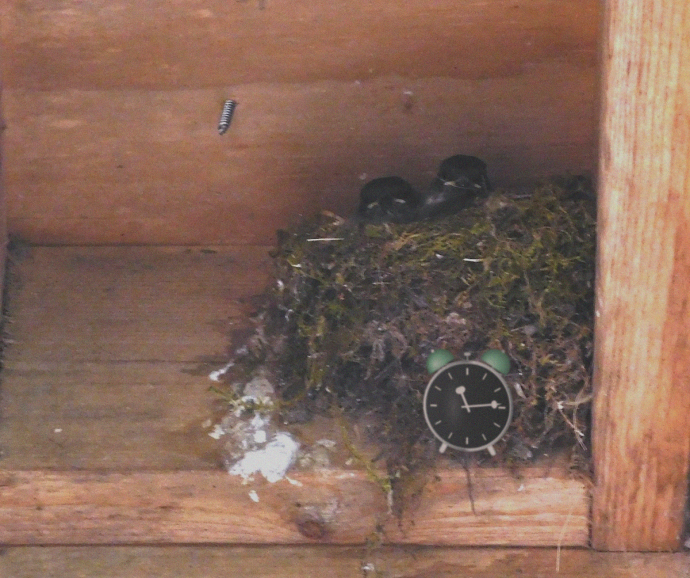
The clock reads 11h14
